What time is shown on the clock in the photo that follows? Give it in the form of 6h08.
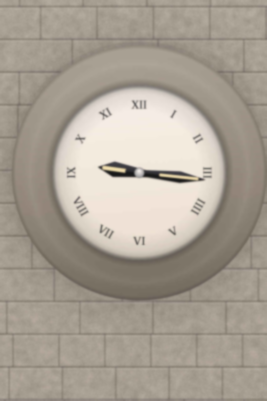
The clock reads 9h16
